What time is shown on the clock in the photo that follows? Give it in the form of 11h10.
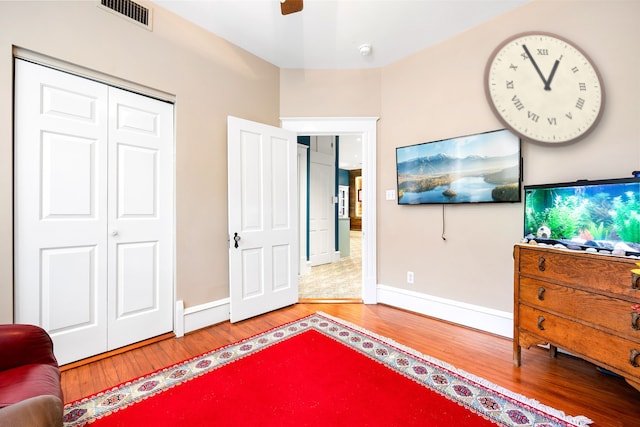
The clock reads 12h56
